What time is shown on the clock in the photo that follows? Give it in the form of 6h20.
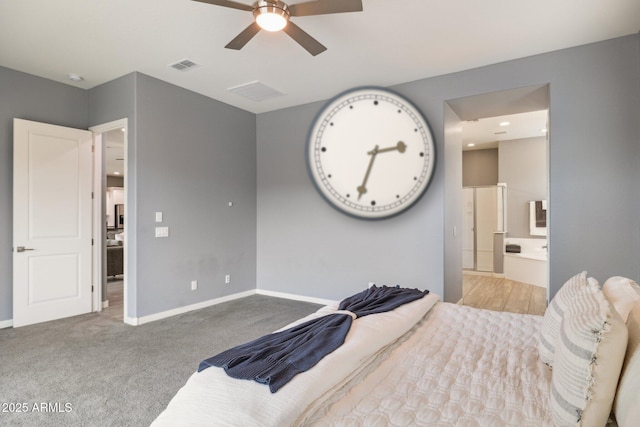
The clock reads 2h33
